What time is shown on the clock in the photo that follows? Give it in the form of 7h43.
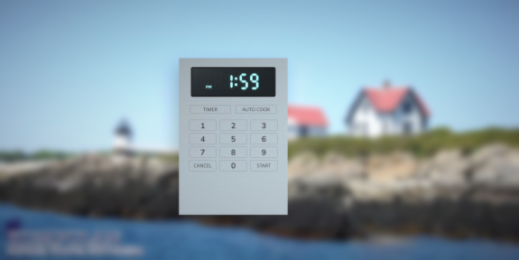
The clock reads 1h59
